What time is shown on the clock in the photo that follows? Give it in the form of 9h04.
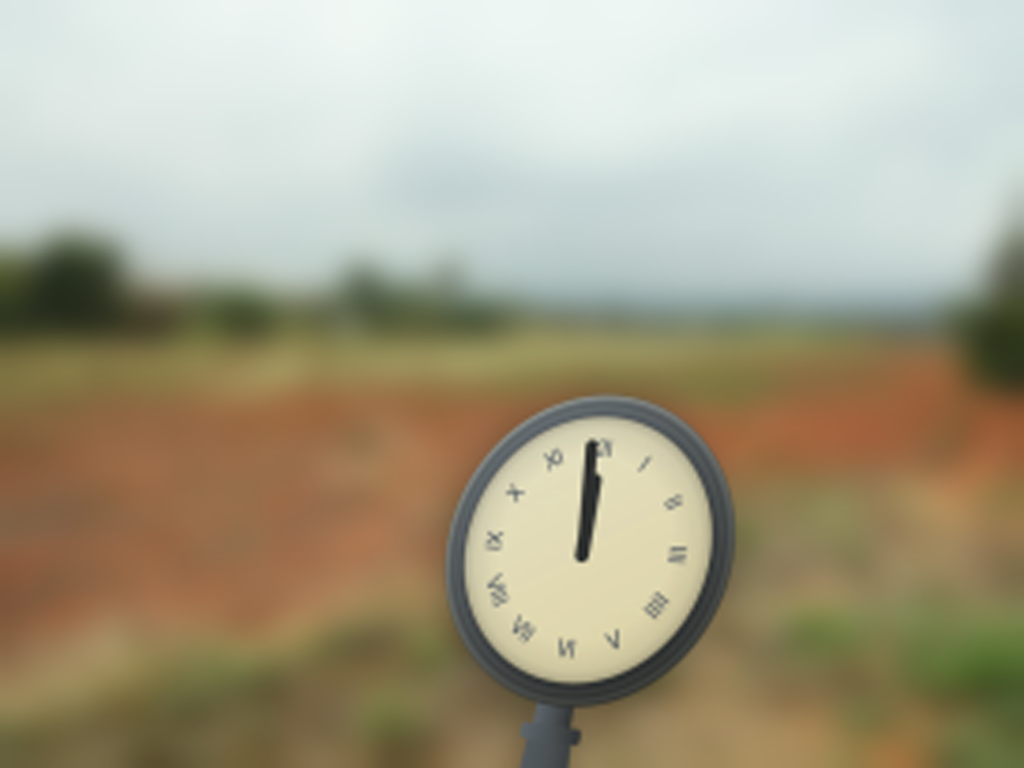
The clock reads 11h59
